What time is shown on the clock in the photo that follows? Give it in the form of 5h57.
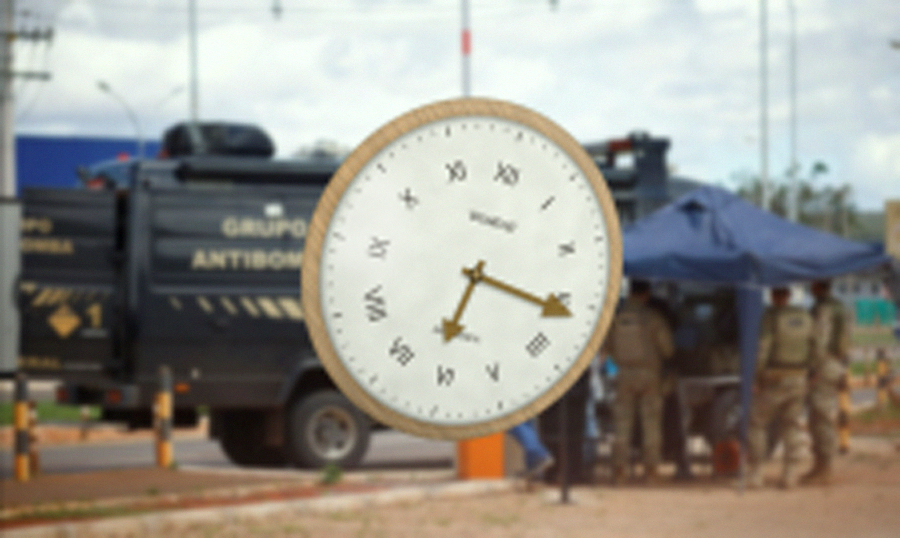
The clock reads 6h16
